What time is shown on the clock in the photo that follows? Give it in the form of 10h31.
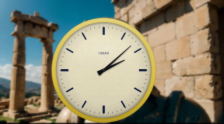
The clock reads 2h08
